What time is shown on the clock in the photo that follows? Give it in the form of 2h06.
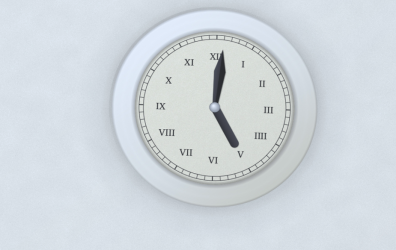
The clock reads 5h01
